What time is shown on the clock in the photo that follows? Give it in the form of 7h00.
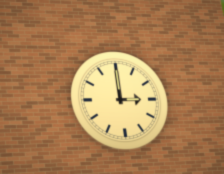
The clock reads 3h00
